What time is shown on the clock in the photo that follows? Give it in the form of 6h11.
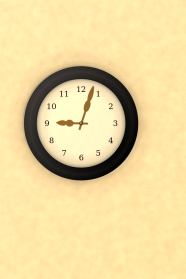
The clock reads 9h03
